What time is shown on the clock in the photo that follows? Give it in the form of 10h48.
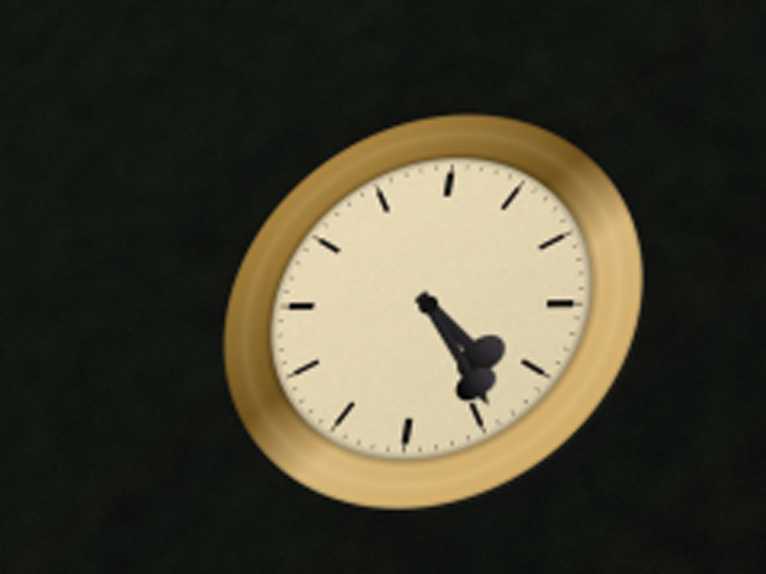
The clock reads 4h24
